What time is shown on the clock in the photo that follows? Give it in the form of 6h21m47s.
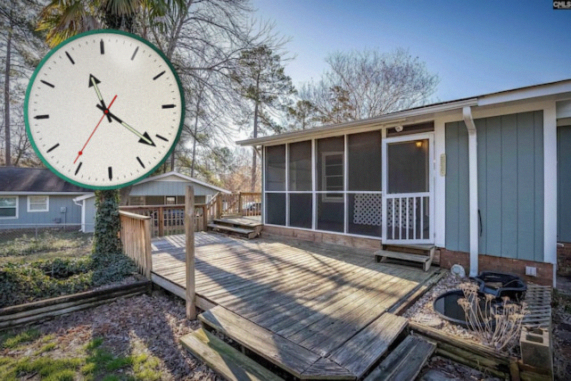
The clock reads 11h21m36s
